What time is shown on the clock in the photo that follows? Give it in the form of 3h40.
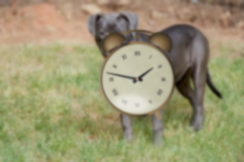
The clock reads 1h47
